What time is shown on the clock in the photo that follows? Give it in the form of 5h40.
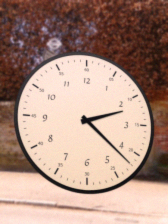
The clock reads 2h22
